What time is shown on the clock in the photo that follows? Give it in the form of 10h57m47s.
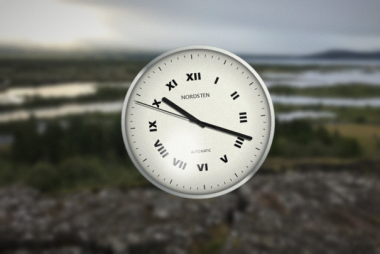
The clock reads 10h18m49s
